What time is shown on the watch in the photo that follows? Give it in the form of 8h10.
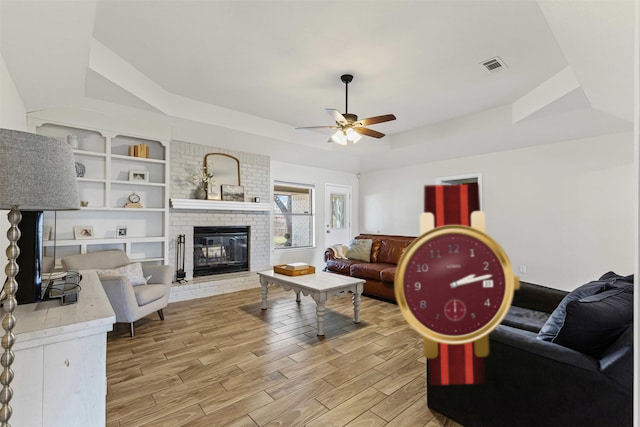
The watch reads 2h13
